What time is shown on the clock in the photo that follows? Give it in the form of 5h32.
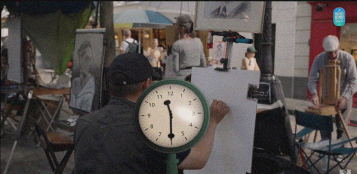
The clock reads 11h30
